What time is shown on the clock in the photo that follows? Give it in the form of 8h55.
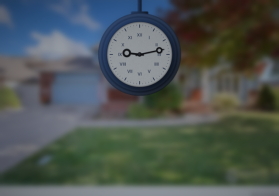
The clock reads 9h13
